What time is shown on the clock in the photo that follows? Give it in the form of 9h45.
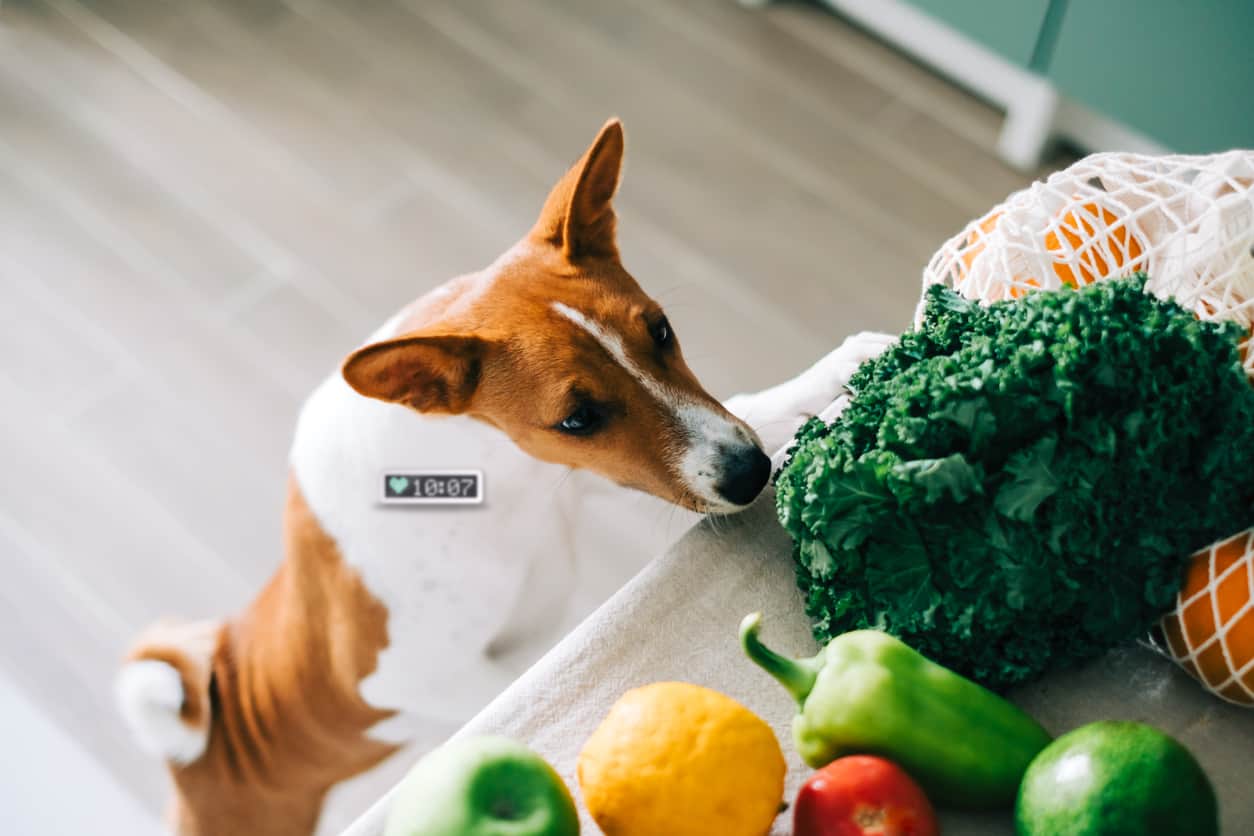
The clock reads 10h07
